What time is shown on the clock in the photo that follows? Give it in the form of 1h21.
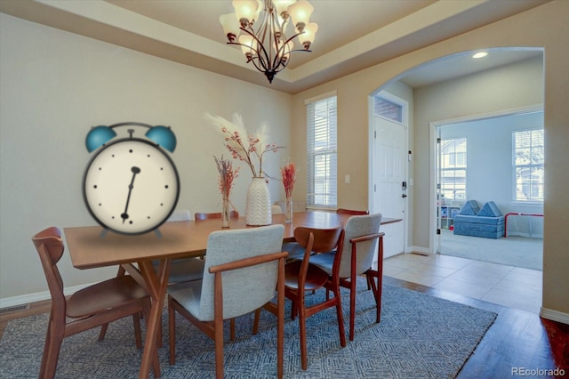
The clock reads 12h32
